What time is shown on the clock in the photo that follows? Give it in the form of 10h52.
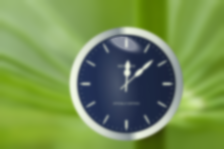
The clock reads 12h08
